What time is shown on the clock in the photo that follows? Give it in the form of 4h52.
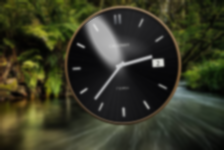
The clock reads 2h37
